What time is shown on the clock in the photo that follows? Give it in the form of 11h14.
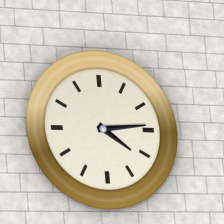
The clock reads 4h14
